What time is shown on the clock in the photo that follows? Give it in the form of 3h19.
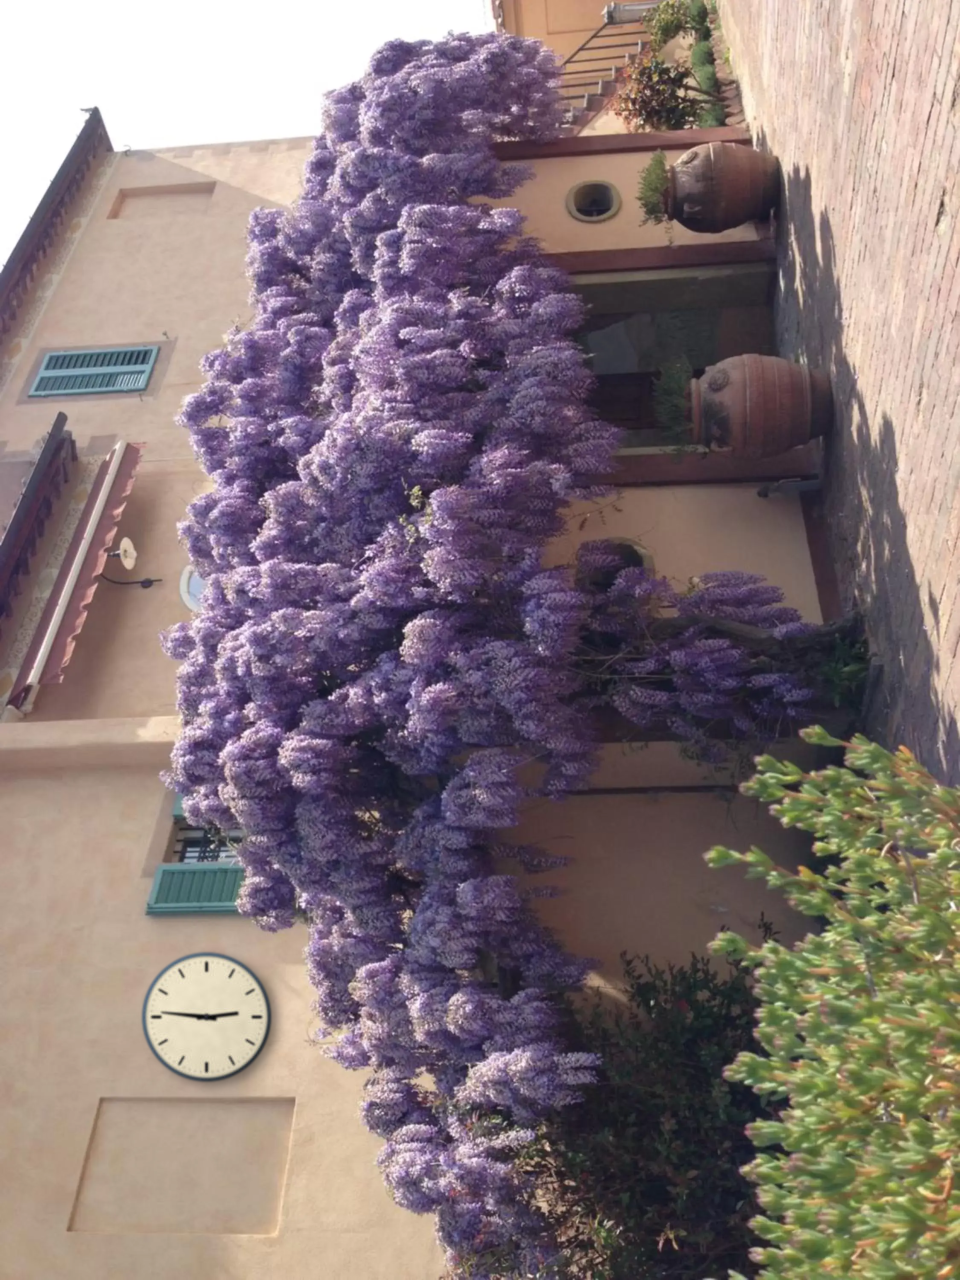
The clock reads 2h46
